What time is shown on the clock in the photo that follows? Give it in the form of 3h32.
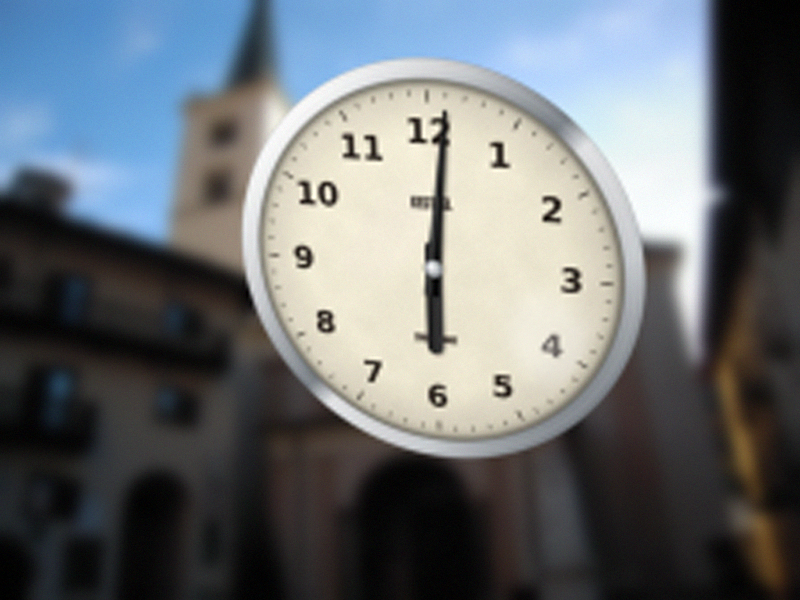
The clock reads 6h01
